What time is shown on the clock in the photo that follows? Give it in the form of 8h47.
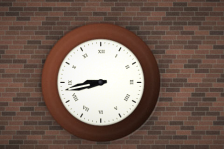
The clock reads 8h43
